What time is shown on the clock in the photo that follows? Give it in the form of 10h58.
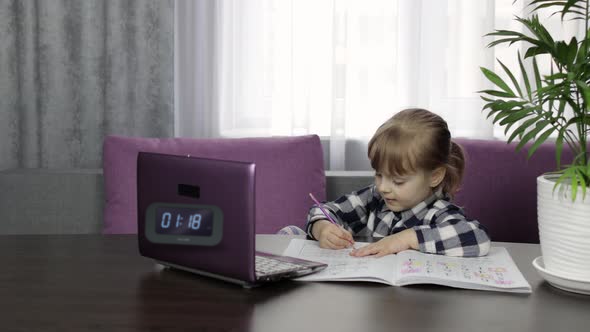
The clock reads 1h18
